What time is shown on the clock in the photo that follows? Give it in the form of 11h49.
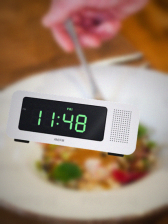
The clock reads 11h48
